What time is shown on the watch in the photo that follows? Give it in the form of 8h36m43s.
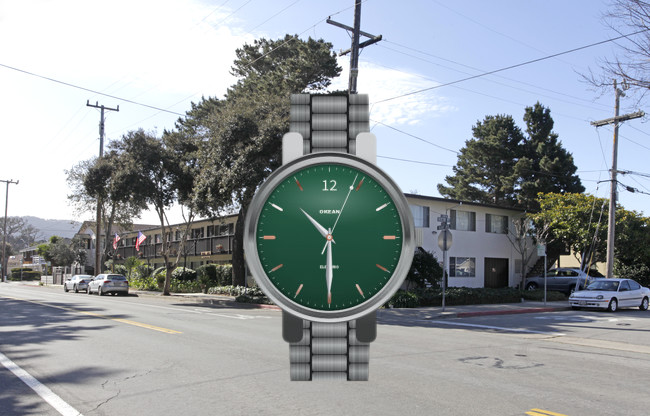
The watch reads 10h30m04s
